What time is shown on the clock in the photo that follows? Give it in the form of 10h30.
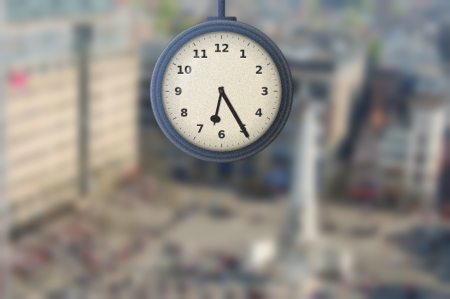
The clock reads 6h25
